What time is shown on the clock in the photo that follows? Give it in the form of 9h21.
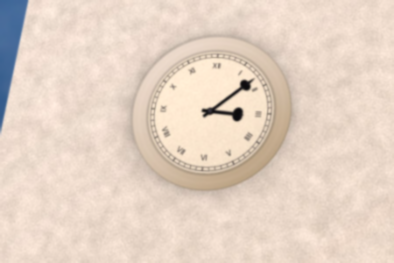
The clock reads 3h08
